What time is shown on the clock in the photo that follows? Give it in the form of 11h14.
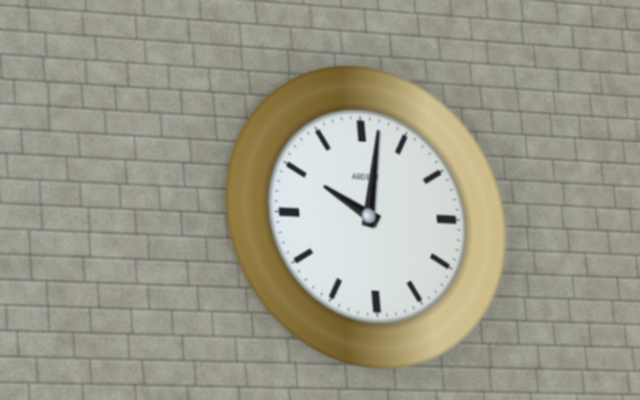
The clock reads 10h02
